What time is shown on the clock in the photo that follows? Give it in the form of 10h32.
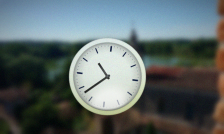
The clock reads 10h38
